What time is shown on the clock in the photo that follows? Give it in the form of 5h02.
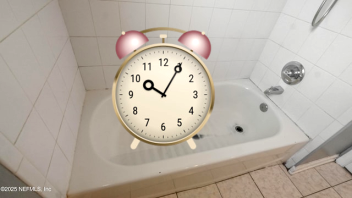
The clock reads 10h05
